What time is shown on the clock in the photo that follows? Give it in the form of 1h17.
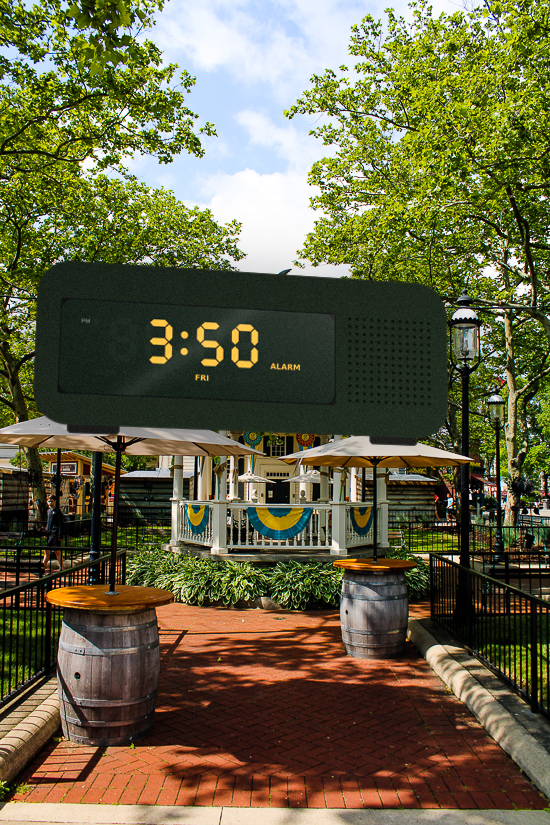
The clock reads 3h50
